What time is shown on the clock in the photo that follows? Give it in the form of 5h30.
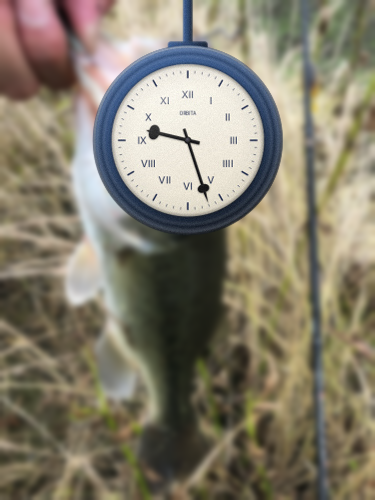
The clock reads 9h27
